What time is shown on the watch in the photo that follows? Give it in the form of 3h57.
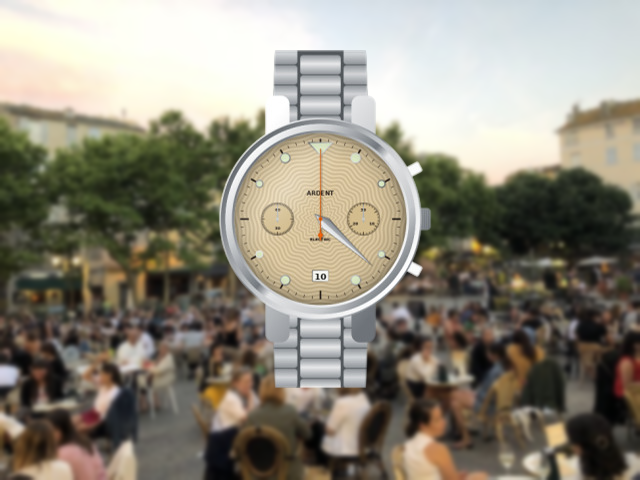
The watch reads 4h22
